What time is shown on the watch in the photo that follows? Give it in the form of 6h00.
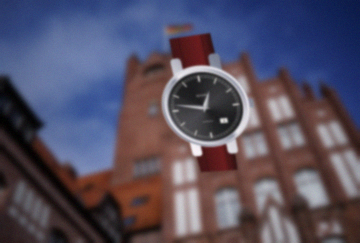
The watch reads 12h47
